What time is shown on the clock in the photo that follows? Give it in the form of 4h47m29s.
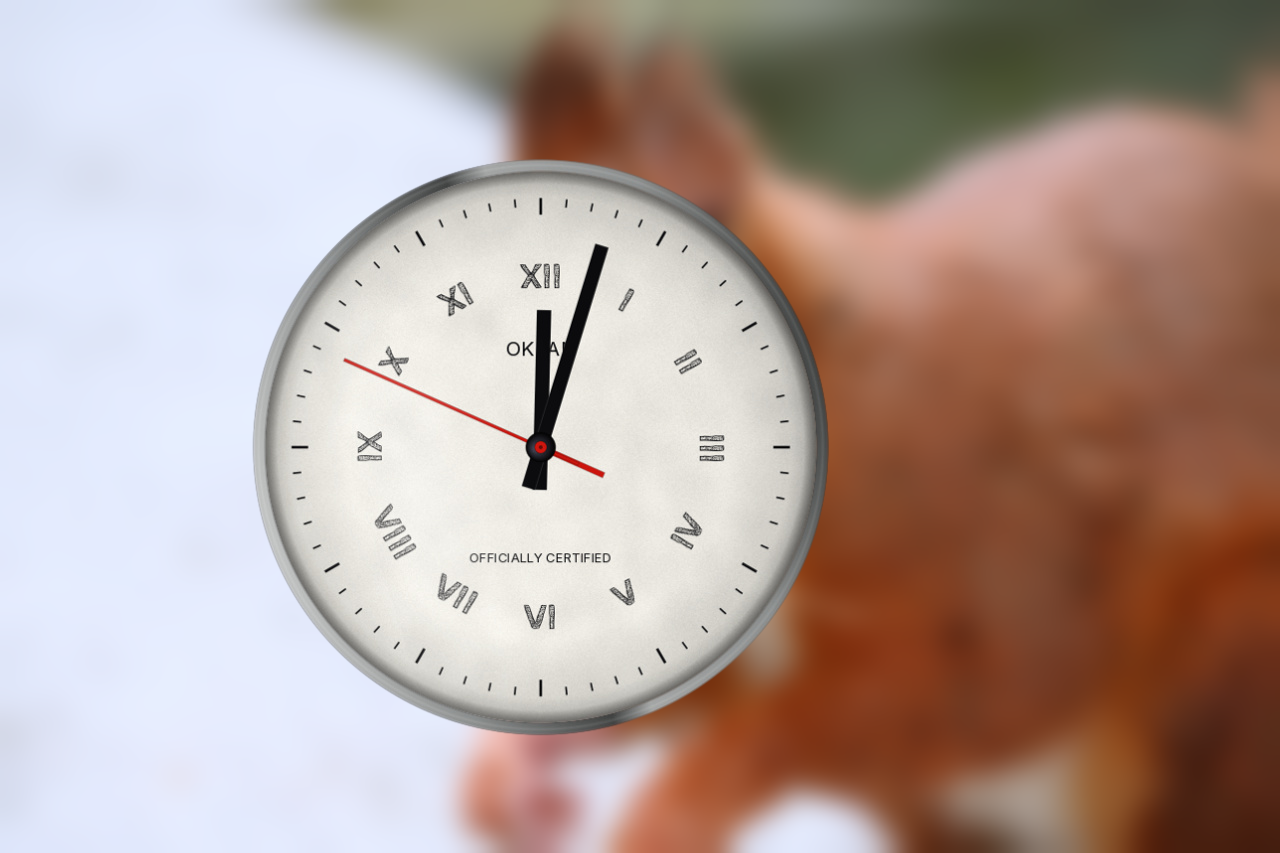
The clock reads 12h02m49s
